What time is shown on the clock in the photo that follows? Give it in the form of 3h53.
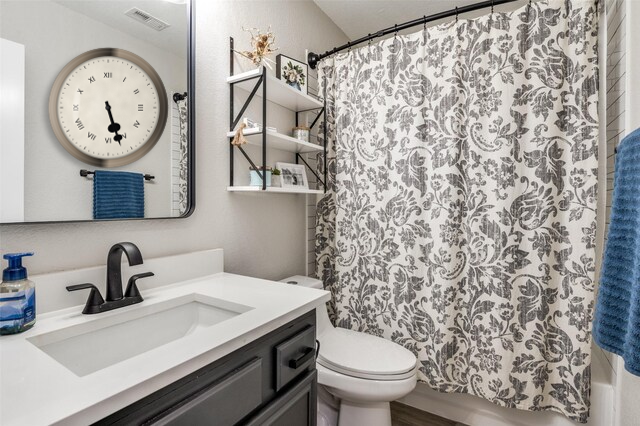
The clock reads 5h27
